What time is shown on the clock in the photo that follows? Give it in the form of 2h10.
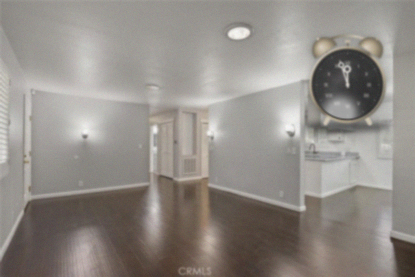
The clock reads 11h57
